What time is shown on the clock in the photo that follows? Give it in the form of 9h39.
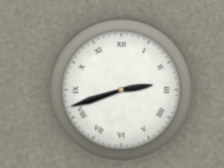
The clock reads 2h42
